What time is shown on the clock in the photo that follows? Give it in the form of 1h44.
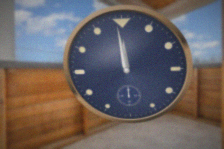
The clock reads 11h59
